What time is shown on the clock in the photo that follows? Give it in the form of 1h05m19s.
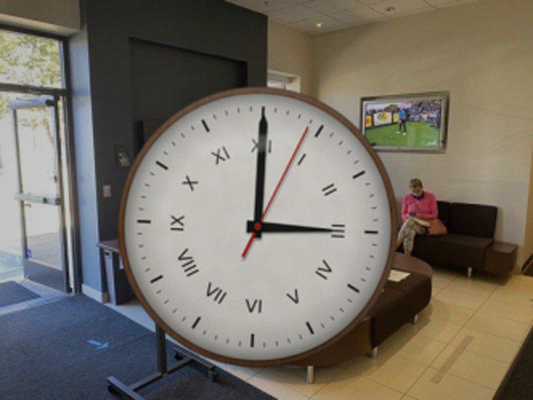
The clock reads 3h00m04s
